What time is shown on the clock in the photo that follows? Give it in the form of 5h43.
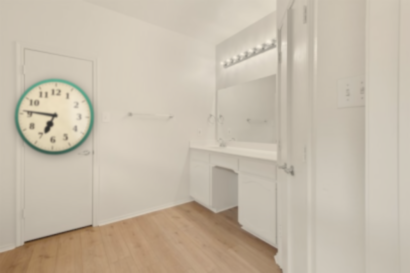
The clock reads 6h46
